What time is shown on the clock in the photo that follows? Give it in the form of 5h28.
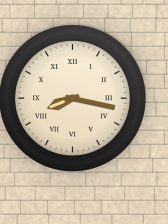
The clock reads 8h17
